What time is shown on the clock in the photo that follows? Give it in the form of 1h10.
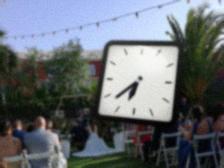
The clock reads 6h38
